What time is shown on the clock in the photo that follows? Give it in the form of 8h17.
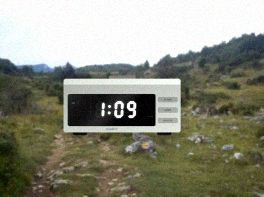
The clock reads 1h09
